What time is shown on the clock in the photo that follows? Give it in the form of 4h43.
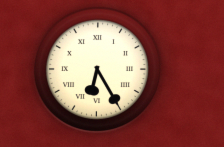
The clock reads 6h25
